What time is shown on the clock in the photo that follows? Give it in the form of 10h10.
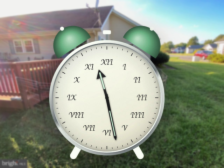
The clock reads 11h28
